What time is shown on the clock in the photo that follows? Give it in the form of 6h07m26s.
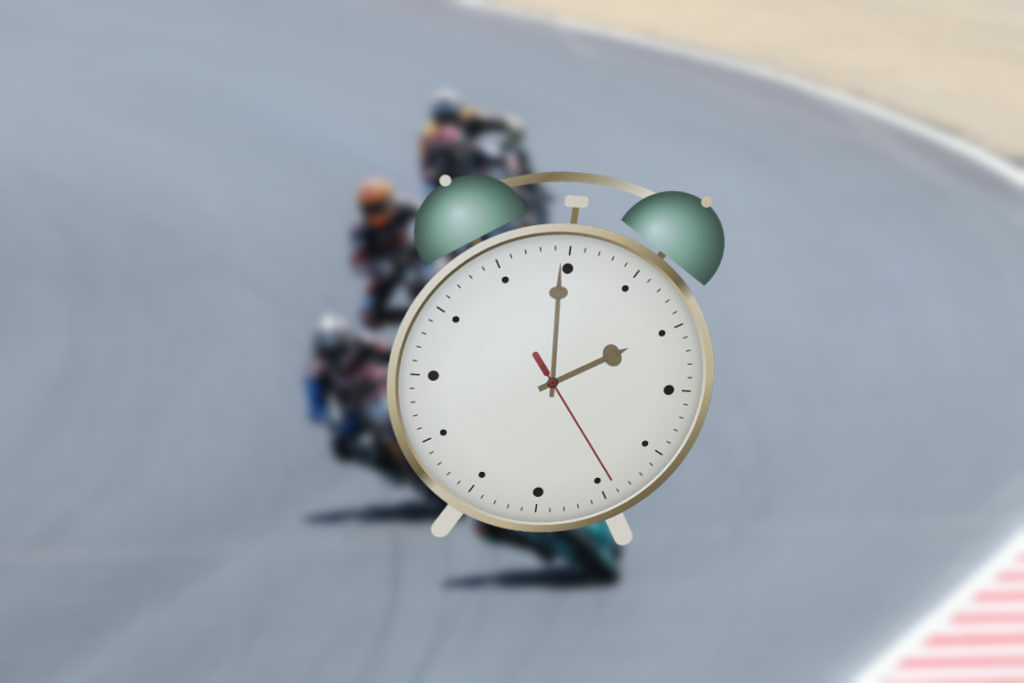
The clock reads 1h59m24s
